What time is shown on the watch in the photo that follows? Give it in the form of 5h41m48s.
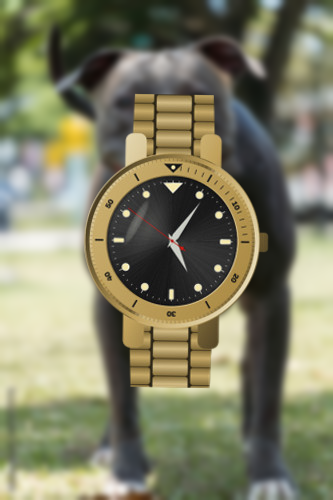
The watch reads 5h05m51s
